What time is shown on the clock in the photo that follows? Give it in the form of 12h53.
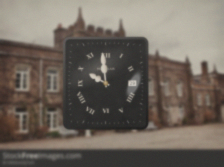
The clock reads 9h59
